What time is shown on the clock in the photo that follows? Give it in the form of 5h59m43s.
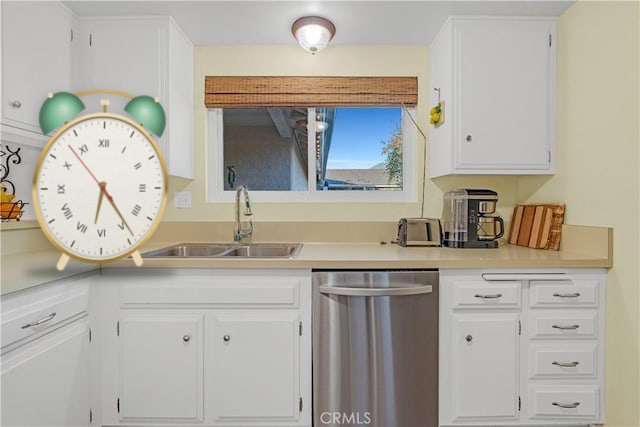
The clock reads 6h23m53s
